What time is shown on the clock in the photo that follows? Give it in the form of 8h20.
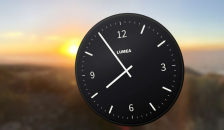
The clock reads 7h55
